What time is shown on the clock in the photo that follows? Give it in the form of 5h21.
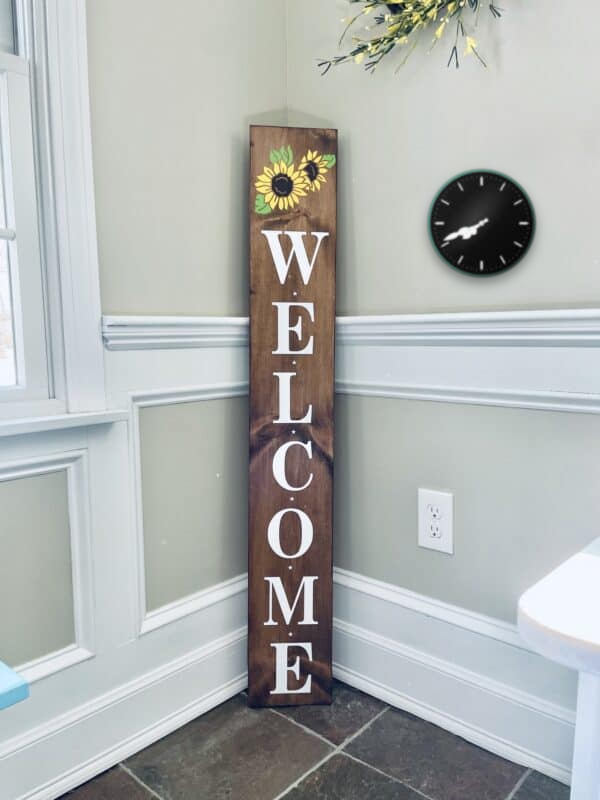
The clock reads 7h41
